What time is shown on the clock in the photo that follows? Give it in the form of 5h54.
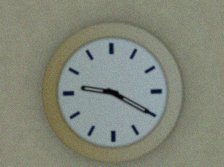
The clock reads 9h20
